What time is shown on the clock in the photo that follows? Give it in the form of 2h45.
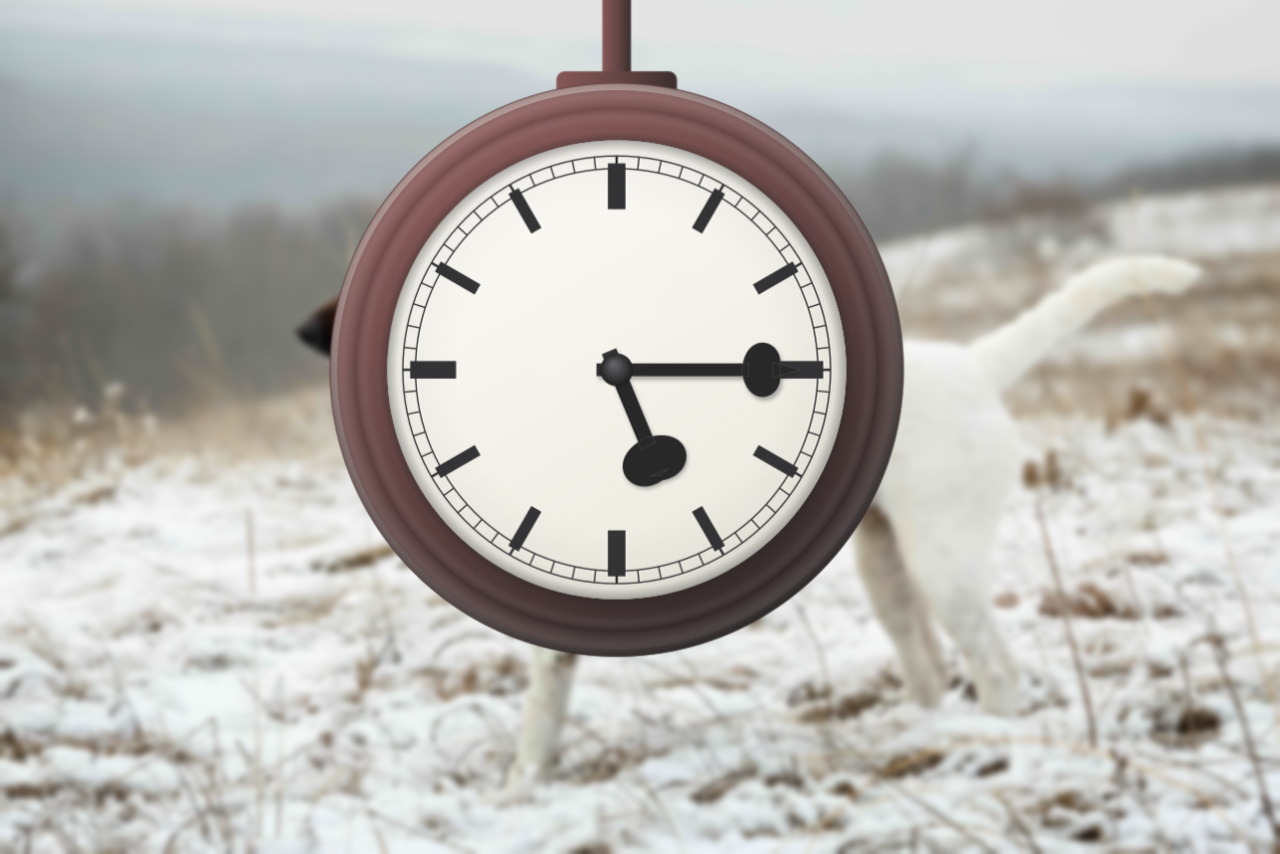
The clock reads 5h15
